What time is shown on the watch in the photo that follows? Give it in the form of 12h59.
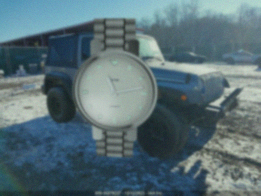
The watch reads 11h13
